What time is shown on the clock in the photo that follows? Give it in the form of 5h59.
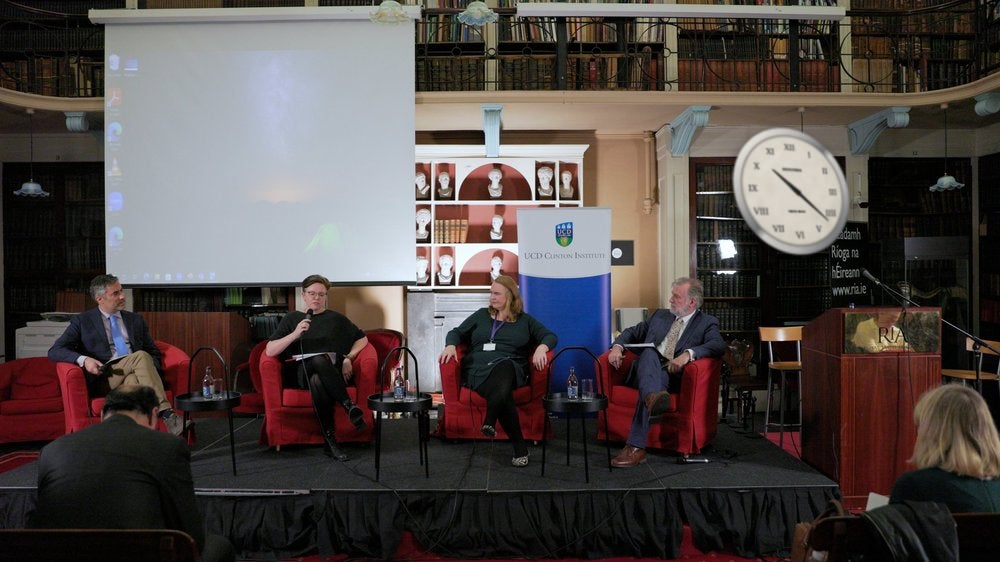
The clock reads 10h22
